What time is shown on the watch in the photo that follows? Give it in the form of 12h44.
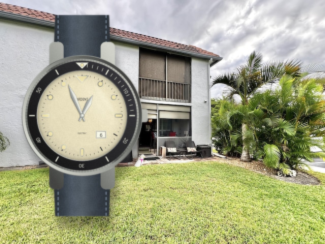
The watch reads 12h56
